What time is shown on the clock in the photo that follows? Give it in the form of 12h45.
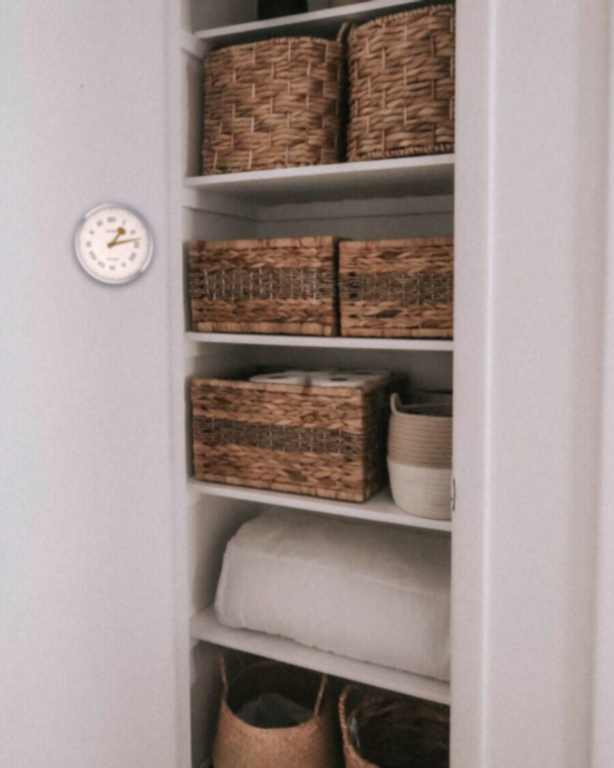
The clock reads 1h13
